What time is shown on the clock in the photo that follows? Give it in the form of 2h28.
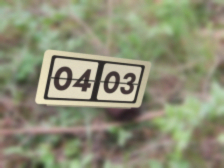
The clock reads 4h03
